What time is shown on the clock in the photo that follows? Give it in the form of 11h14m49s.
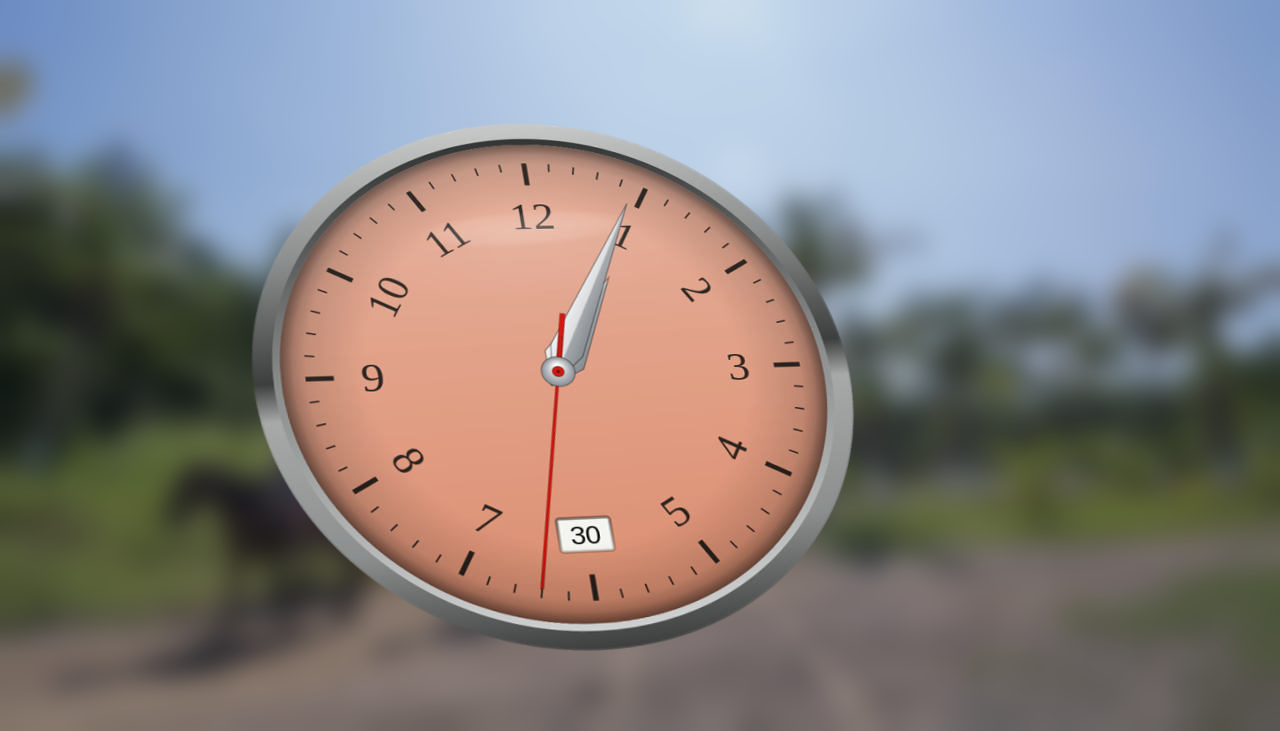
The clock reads 1h04m32s
